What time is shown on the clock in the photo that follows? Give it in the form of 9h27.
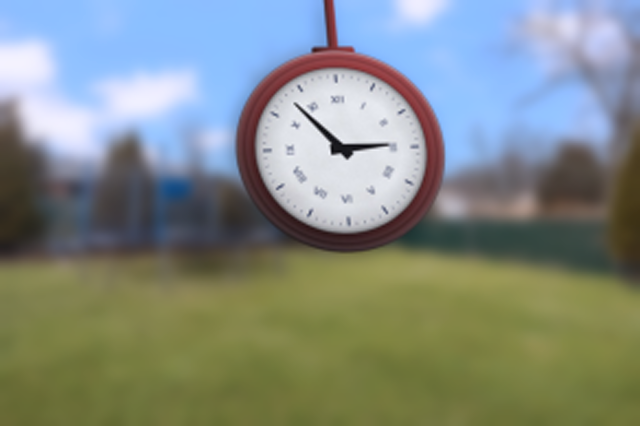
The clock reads 2h53
